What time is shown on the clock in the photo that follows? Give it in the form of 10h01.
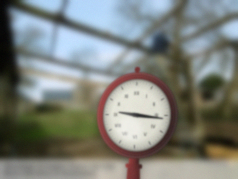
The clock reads 9h16
